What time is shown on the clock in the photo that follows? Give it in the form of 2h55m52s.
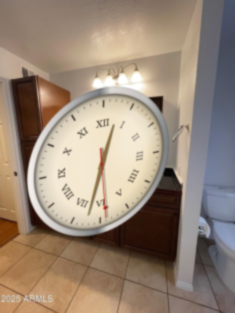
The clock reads 12h32m29s
